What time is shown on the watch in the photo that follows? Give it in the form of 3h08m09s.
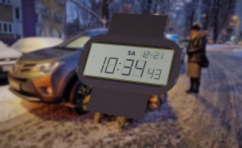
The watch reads 10h34m43s
